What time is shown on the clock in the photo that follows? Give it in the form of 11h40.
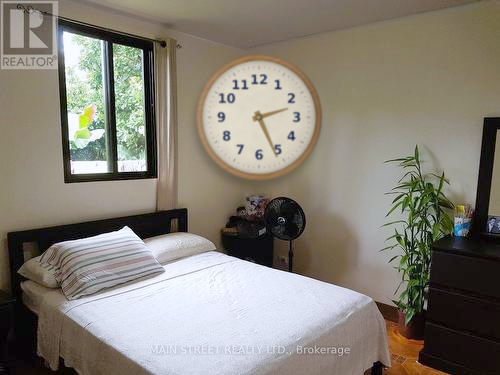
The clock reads 2h26
